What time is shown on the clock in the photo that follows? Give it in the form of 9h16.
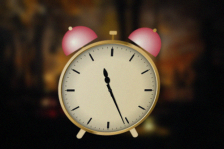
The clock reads 11h26
